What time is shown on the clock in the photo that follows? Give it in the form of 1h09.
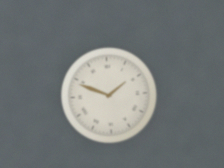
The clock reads 1h49
